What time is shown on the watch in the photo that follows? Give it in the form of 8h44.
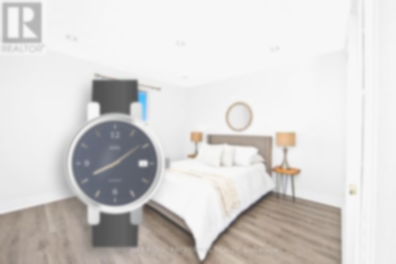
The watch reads 8h09
